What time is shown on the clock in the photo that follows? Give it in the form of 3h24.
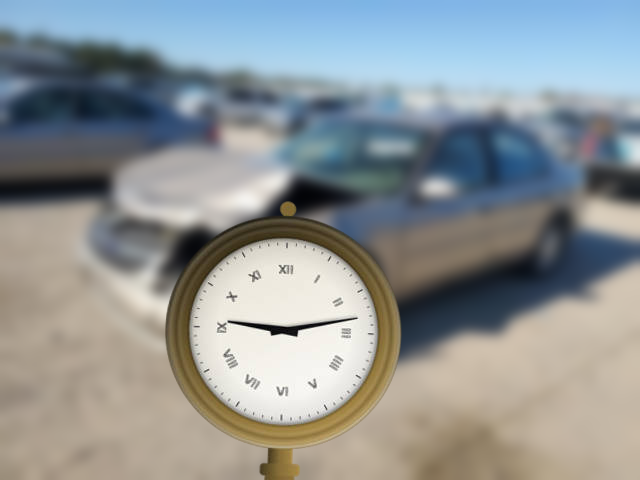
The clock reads 9h13
